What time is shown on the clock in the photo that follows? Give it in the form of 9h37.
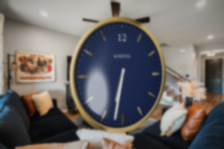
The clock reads 6h32
